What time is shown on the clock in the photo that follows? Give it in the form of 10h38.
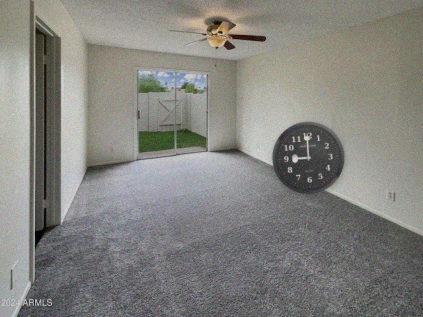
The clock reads 9h00
